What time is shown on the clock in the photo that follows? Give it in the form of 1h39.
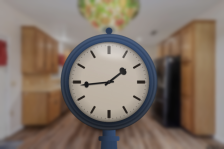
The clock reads 1h44
